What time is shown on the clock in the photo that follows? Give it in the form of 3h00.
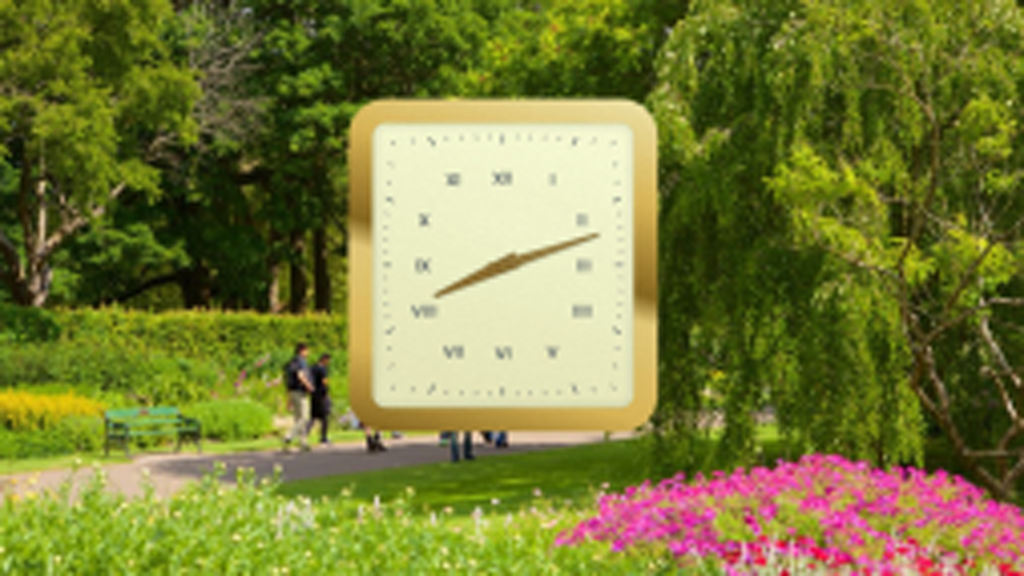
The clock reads 8h12
